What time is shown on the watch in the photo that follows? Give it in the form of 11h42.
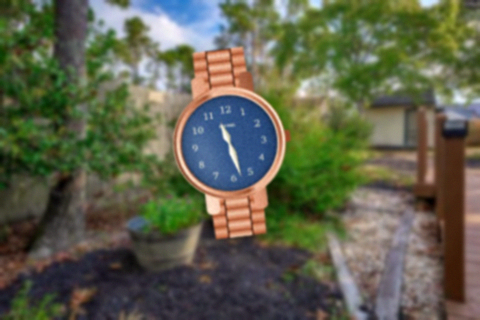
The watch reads 11h28
